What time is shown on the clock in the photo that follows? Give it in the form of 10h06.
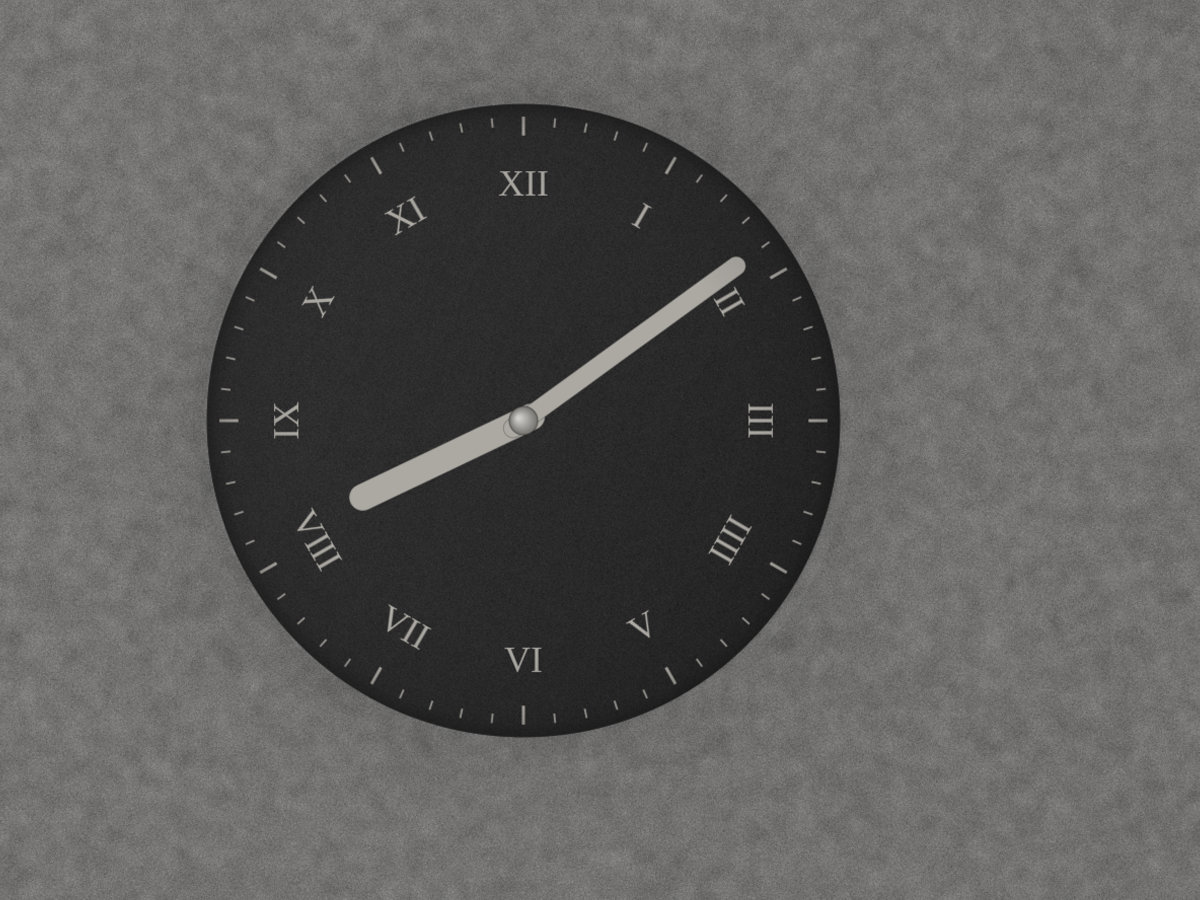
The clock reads 8h09
